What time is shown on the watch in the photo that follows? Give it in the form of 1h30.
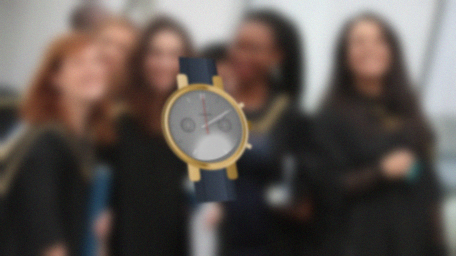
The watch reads 2h10
